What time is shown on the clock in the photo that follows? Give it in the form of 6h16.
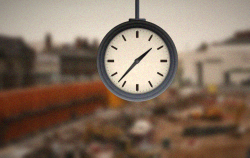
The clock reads 1h37
